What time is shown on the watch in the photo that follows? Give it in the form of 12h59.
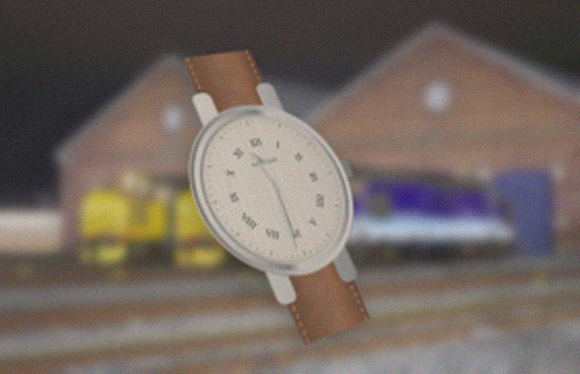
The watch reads 11h31
